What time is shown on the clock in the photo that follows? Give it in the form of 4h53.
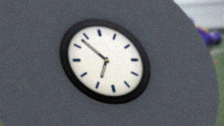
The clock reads 6h53
